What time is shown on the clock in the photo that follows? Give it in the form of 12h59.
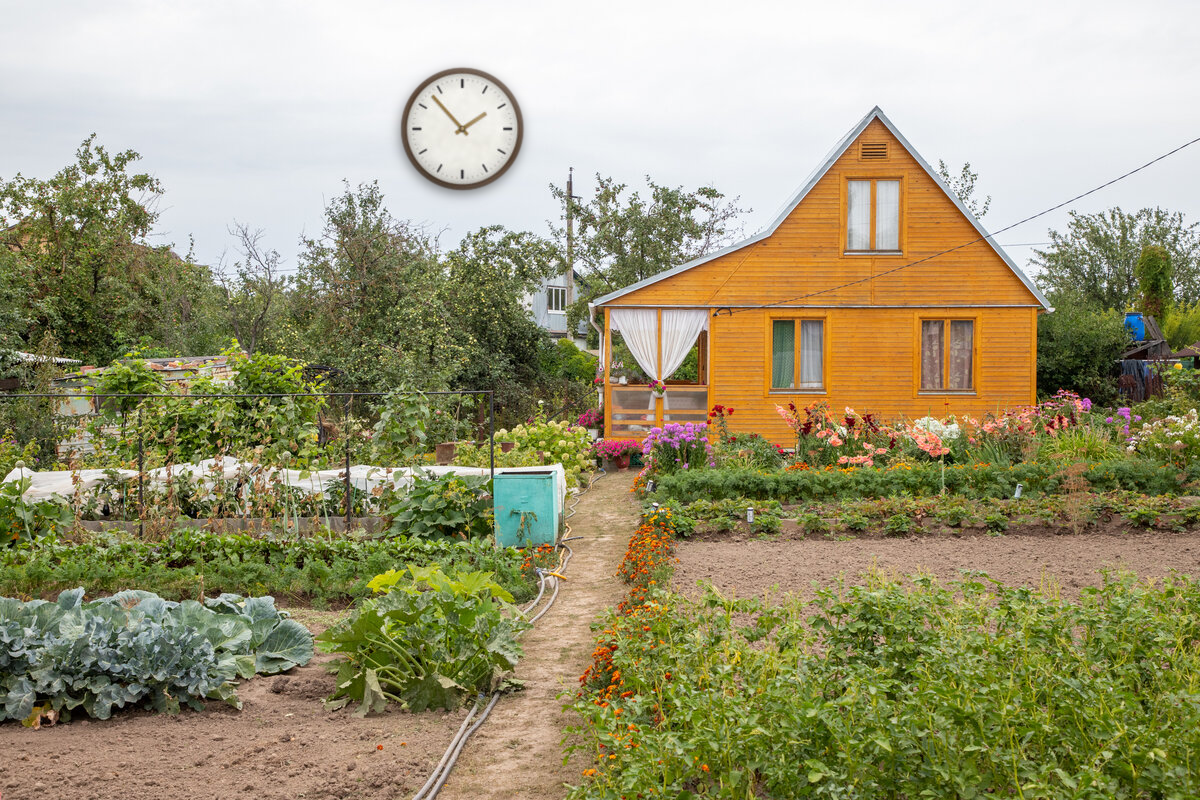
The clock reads 1h53
